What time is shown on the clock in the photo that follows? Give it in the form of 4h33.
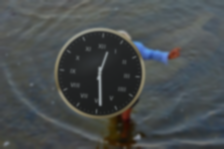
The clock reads 12h29
